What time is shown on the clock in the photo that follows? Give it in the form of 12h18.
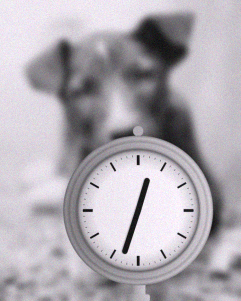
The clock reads 12h33
